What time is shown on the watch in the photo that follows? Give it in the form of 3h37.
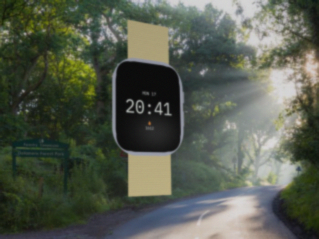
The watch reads 20h41
